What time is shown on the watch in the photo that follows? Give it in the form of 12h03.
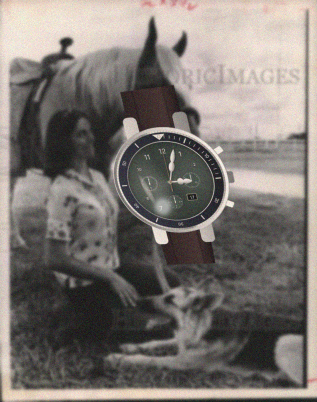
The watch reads 3h03
